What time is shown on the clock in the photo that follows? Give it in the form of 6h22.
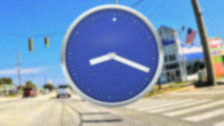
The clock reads 8h18
